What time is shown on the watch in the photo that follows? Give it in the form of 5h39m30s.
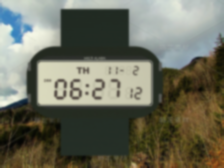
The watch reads 6h27m12s
